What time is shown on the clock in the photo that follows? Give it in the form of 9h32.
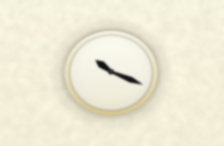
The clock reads 10h19
